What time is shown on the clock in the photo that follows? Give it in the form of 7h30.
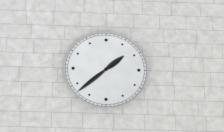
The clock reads 1h38
